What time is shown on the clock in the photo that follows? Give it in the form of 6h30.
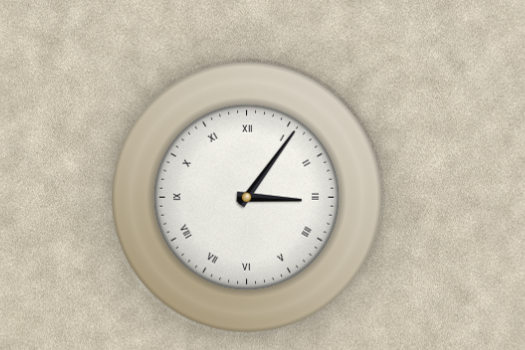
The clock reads 3h06
